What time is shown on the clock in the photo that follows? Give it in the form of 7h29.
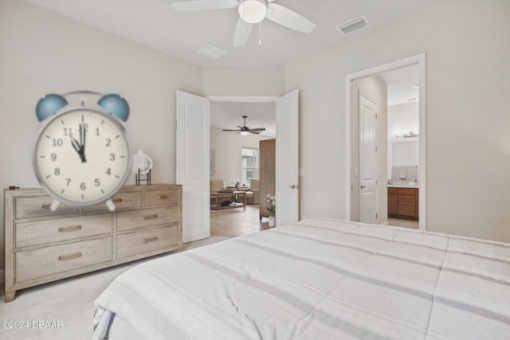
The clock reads 11h00
